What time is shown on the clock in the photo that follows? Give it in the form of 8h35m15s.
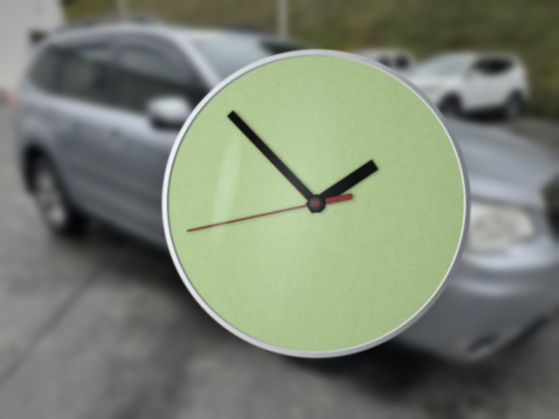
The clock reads 1h52m43s
